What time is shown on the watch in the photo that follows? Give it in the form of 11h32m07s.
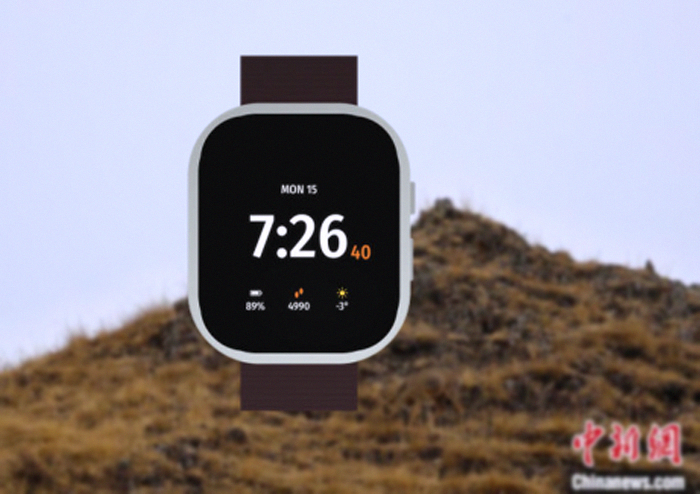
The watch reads 7h26m40s
